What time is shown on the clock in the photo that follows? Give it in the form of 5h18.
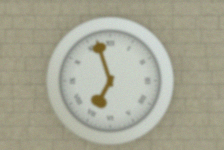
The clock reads 6h57
